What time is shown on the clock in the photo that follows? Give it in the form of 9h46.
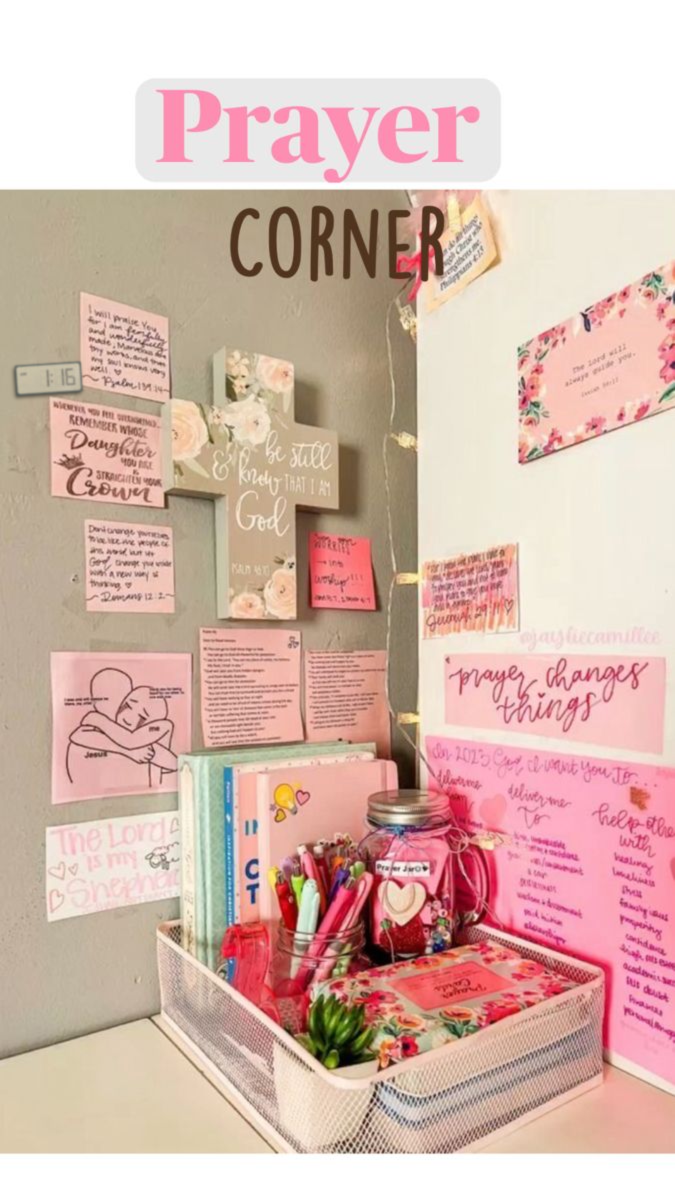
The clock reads 1h16
